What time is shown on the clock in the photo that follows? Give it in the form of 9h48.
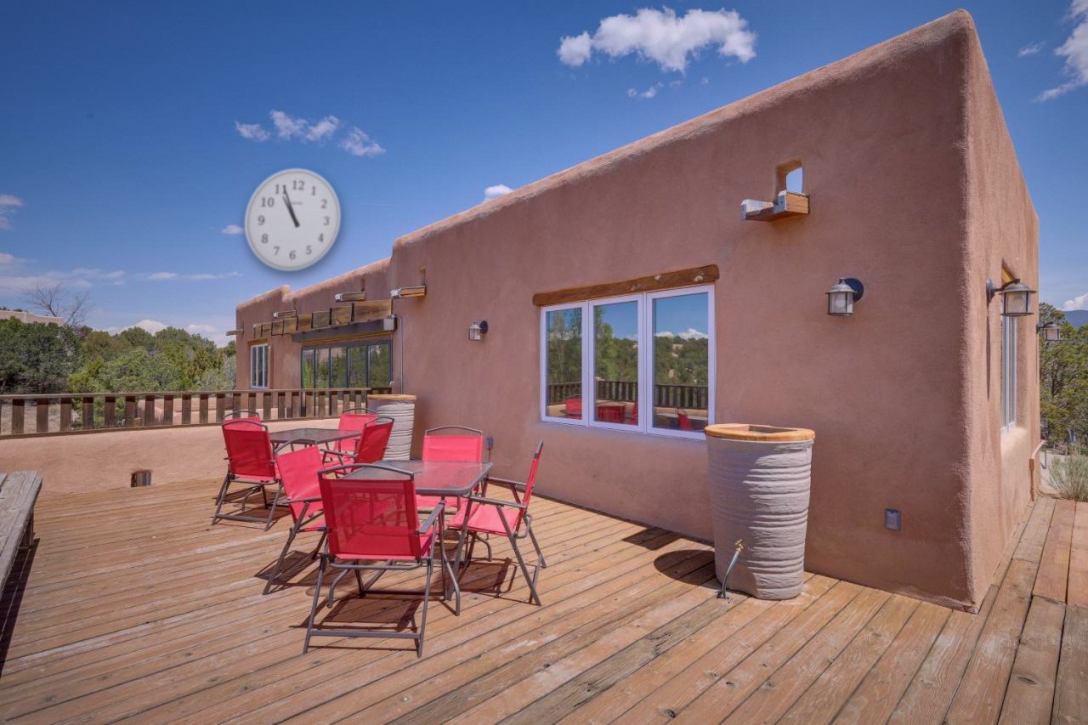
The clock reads 10h56
